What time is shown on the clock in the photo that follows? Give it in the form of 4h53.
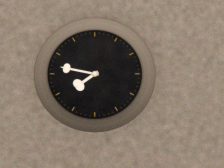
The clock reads 7h47
